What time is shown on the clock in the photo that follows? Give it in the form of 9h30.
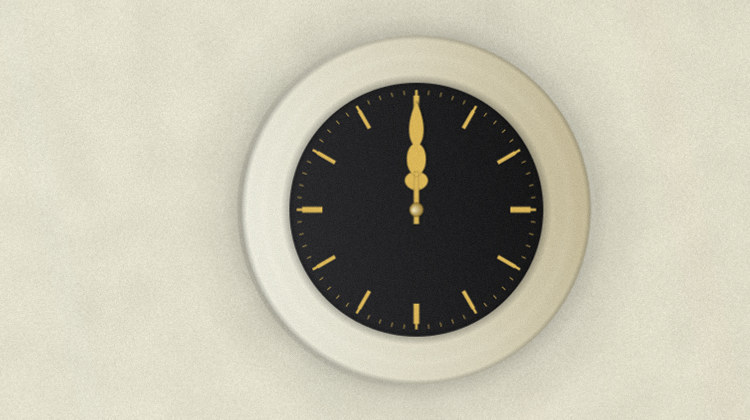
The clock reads 12h00
